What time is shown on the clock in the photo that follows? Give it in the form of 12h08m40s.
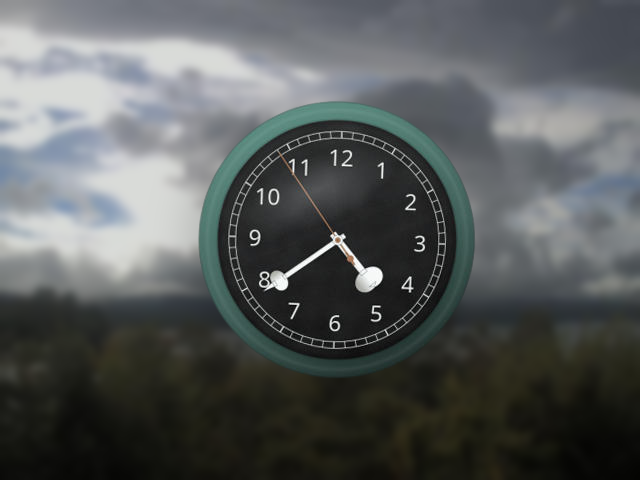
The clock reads 4h38m54s
